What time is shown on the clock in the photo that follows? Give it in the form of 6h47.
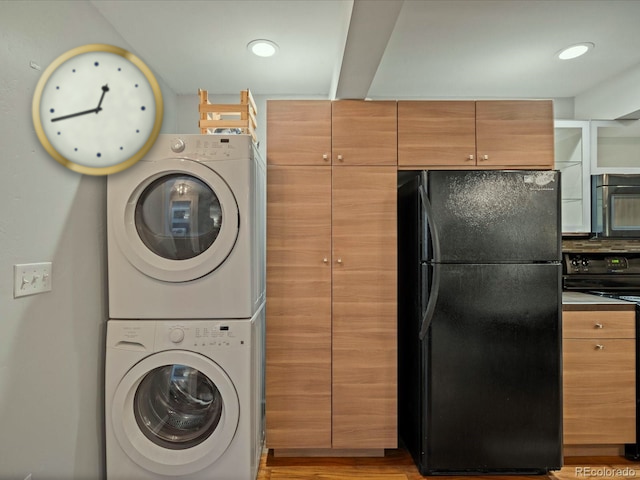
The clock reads 12h43
